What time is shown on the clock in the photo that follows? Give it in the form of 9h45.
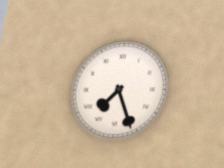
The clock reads 7h26
